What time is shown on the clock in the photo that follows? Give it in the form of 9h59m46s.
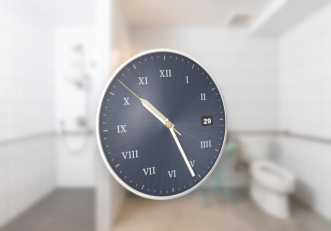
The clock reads 10h25m52s
